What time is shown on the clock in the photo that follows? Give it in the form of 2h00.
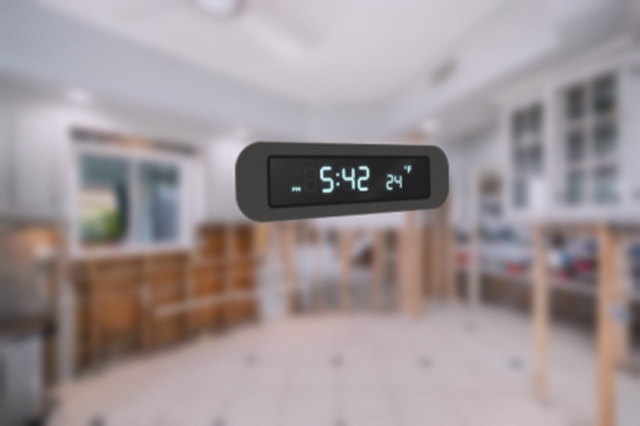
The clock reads 5h42
